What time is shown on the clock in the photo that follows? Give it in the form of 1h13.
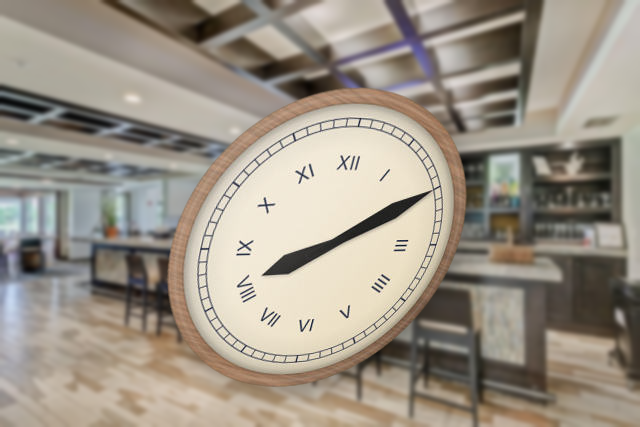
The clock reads 8h10
